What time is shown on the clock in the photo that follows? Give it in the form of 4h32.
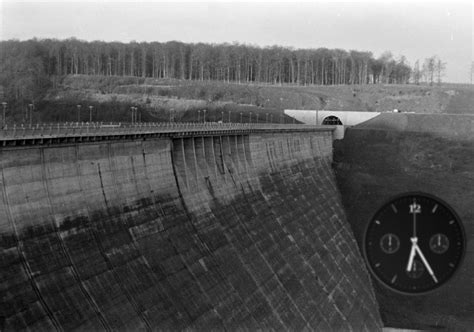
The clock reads 6h25
